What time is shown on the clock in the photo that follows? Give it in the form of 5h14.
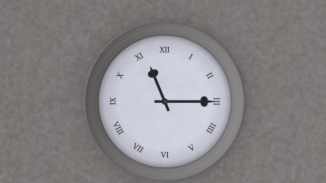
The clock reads 11h15
